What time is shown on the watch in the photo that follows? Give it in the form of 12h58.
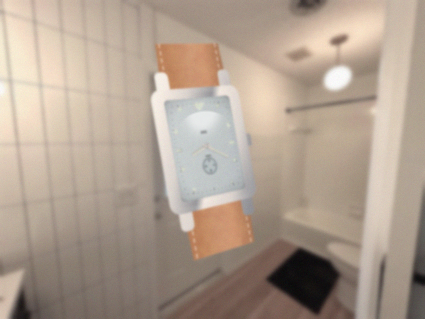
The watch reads 8h20
